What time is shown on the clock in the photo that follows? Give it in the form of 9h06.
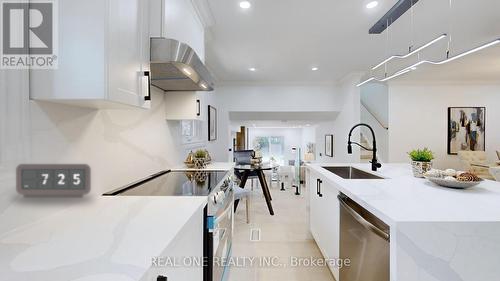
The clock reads 7h25
